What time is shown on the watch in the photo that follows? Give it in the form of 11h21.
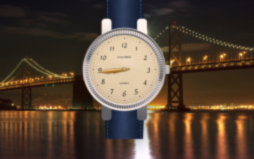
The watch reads 8h44
